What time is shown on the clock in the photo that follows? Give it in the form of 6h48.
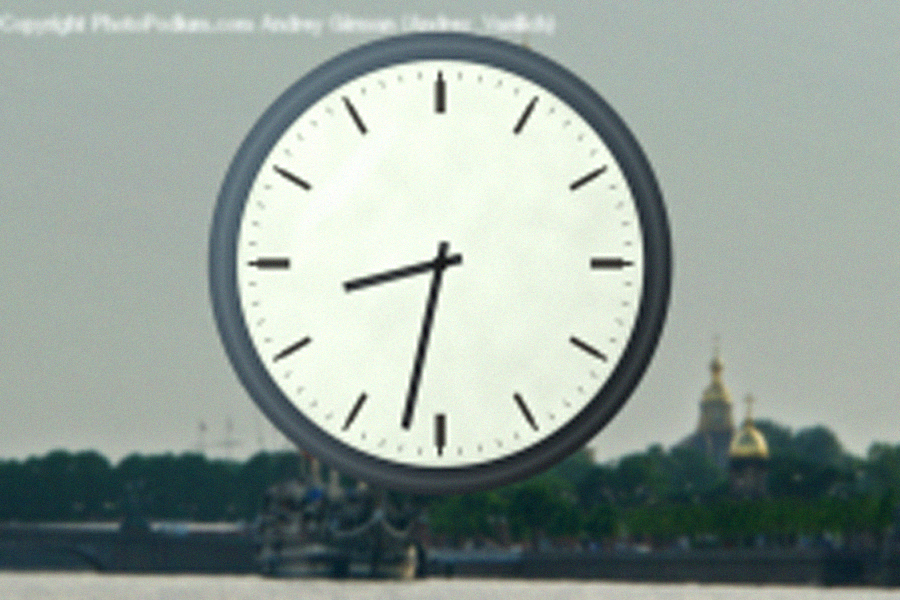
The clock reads 8h32
